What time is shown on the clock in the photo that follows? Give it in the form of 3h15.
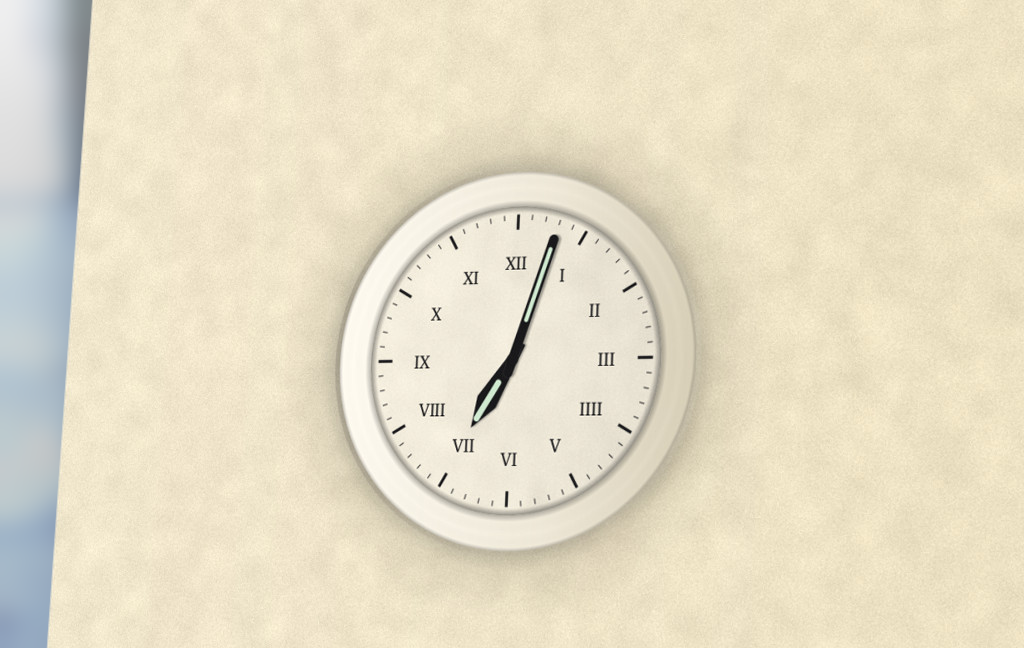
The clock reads 7h03
